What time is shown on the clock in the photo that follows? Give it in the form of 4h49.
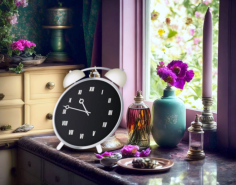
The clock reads 10h47
